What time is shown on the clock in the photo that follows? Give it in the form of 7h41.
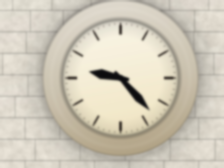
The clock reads 9h23
